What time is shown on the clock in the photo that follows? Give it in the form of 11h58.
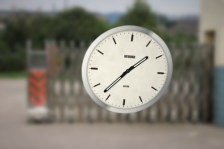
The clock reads 1h37
